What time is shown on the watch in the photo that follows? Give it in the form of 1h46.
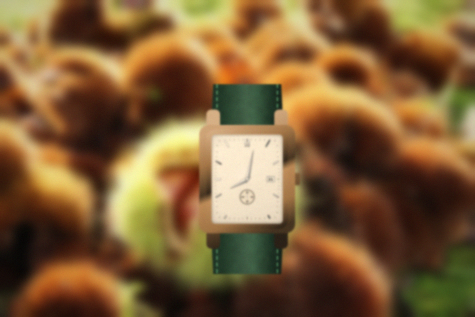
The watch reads 8h02
